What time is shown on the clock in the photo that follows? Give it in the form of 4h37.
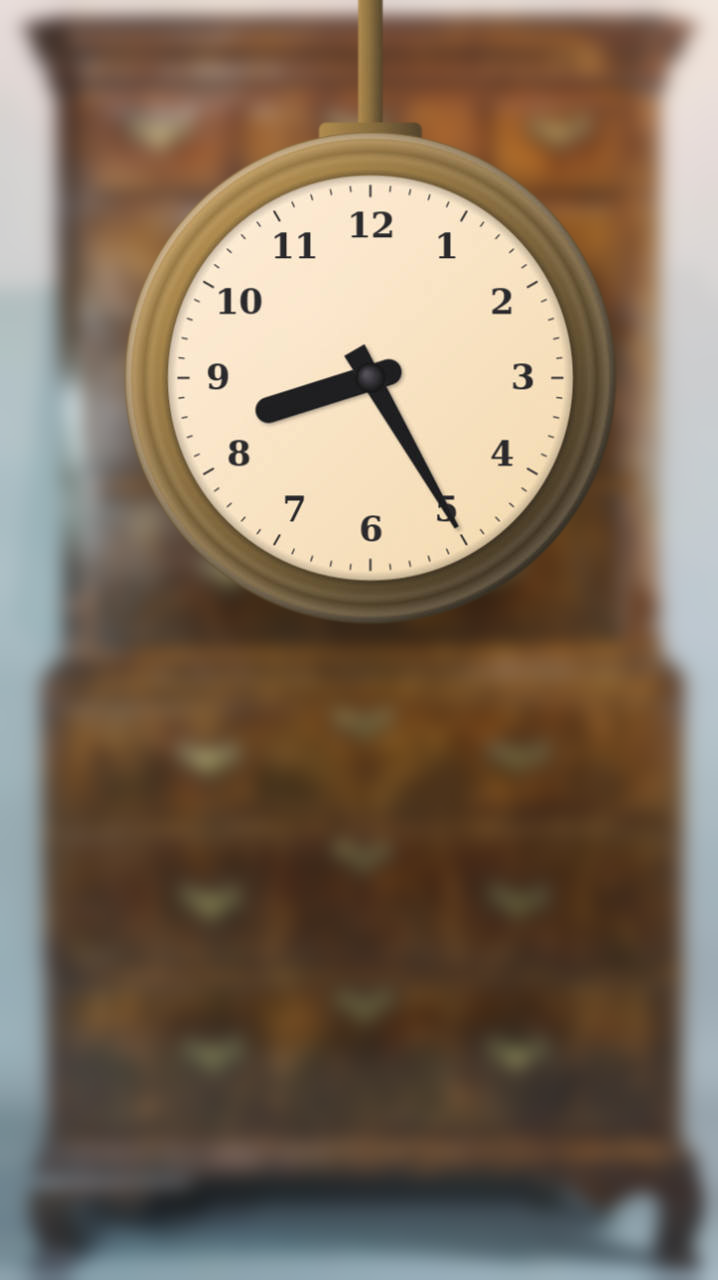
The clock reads 8h25
